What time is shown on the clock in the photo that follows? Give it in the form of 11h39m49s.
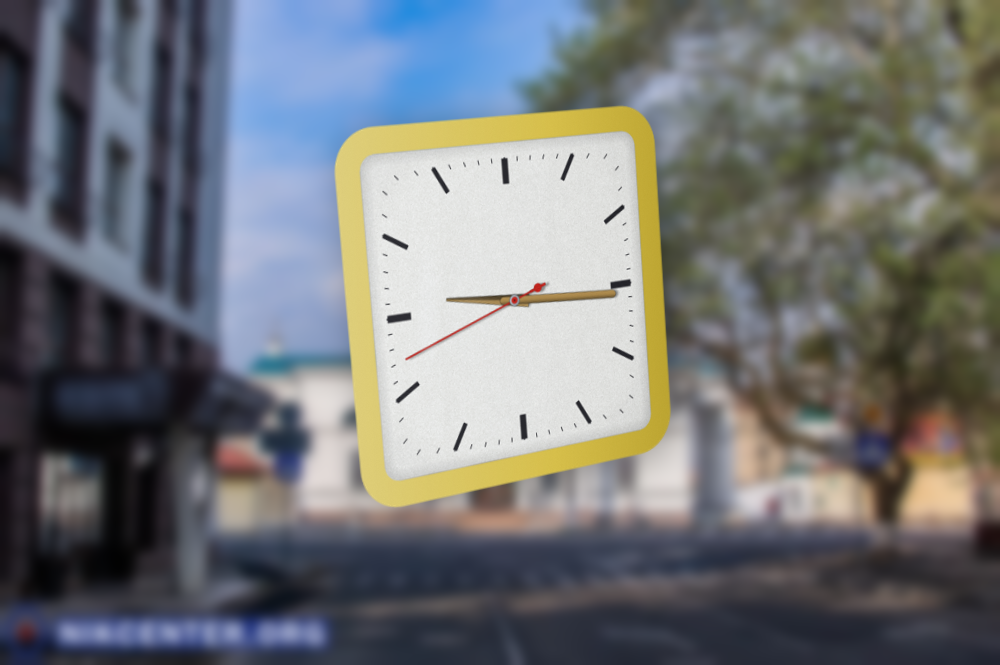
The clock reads 9h15m42s
